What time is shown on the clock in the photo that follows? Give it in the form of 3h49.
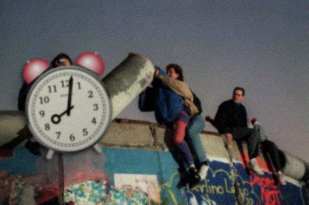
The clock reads 8h02
